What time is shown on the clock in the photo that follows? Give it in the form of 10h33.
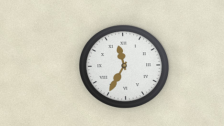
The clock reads 11h35
